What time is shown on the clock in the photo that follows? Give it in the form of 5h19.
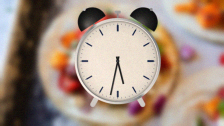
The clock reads 5h32
